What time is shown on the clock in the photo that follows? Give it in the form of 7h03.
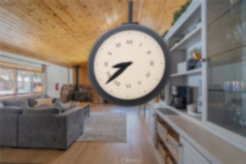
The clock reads 8h38
